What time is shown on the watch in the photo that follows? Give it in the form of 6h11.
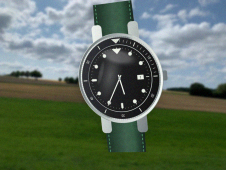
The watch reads 5h35
